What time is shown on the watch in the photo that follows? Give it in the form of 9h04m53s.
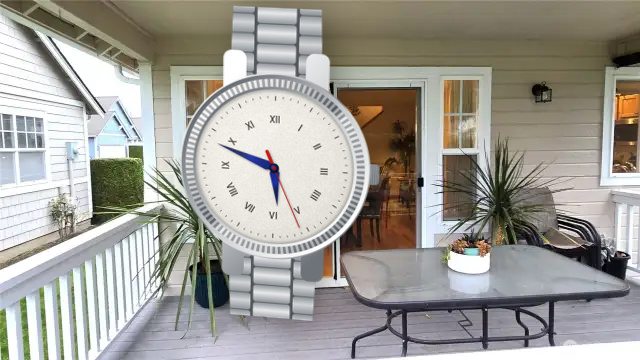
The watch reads 5h48m26s
